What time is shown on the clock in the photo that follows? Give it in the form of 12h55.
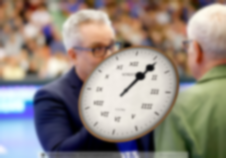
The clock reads 1h06
